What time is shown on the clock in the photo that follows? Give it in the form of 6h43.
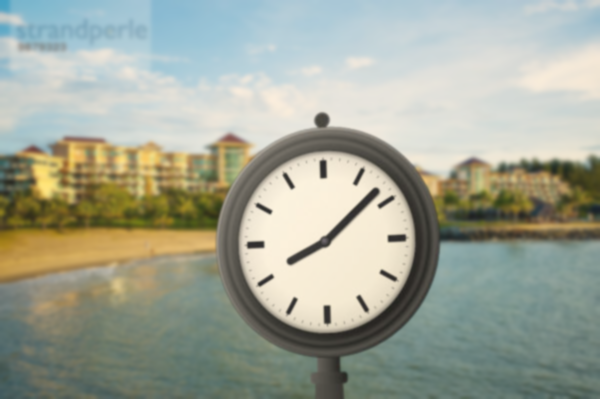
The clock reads 8h08
